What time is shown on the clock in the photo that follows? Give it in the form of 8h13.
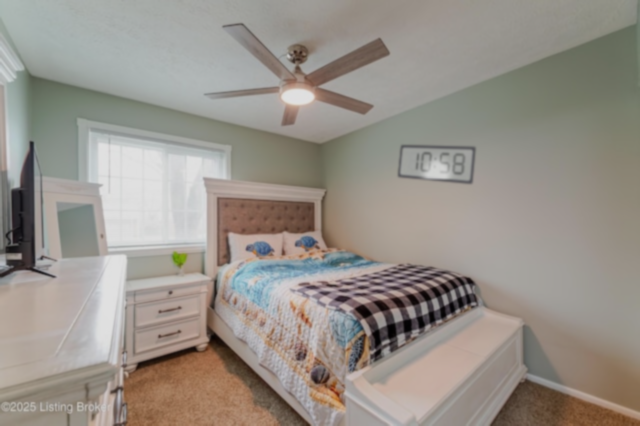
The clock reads 10h58
